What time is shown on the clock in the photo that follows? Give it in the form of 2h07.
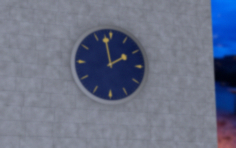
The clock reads 1h58
